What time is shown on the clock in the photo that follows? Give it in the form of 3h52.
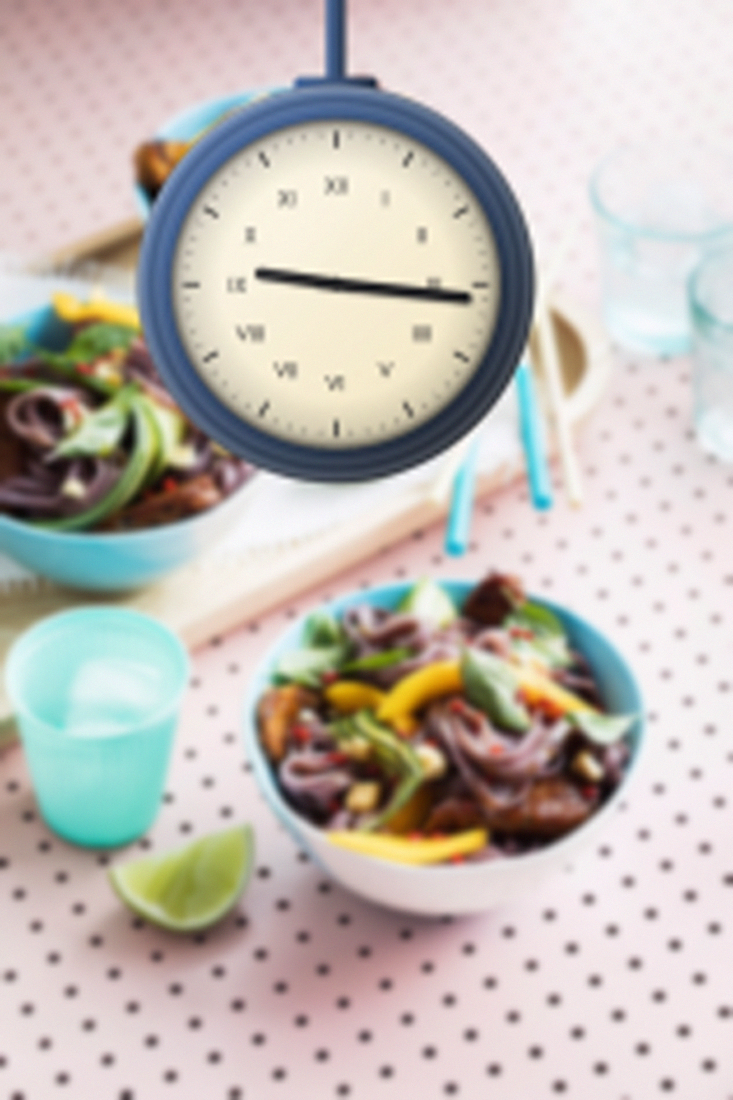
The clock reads 9h16
